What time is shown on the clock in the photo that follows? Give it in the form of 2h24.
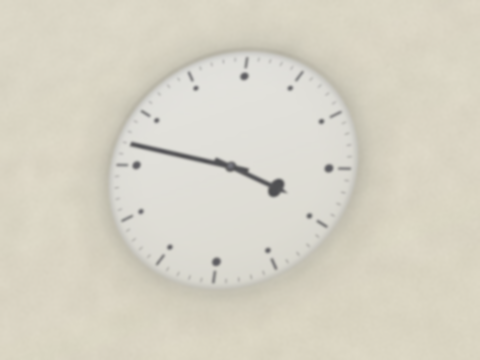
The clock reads 3h47
